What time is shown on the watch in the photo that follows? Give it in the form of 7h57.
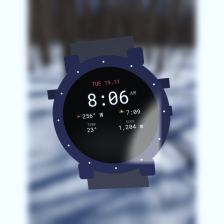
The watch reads 8h06
